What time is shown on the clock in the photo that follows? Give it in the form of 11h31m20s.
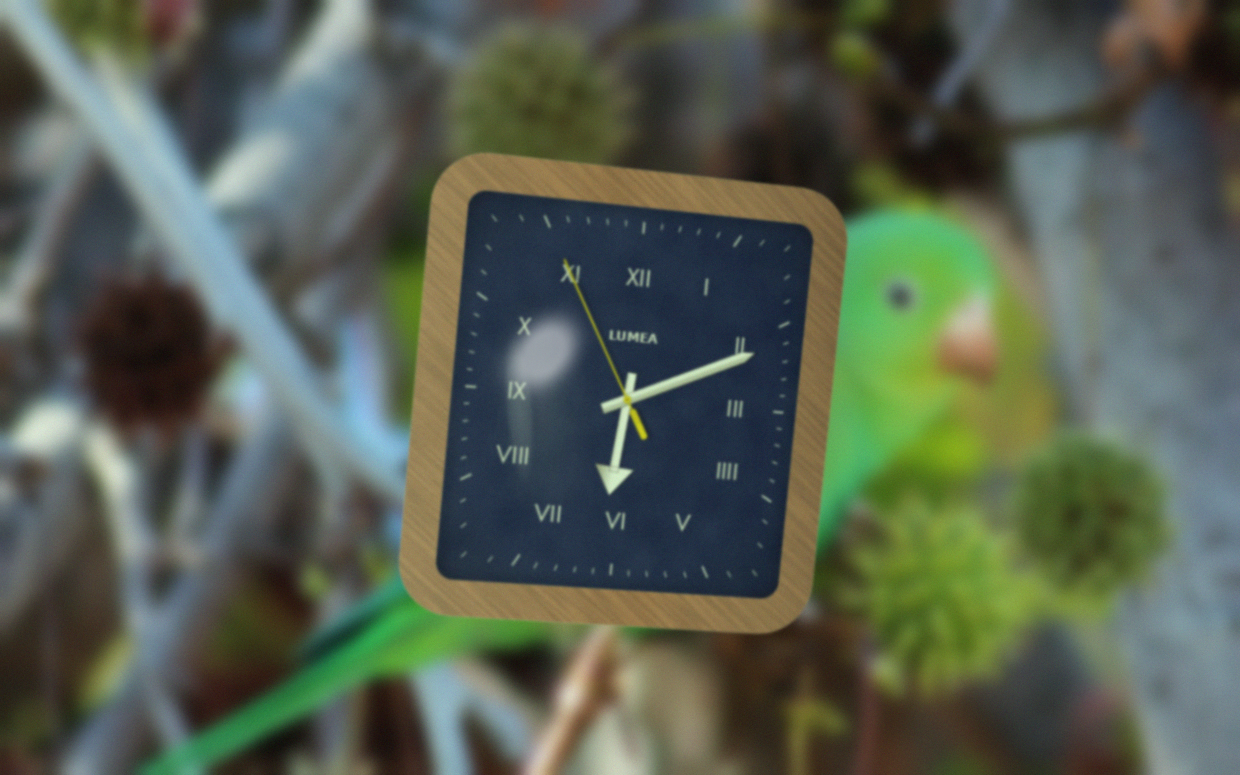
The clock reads 6h10m55s
